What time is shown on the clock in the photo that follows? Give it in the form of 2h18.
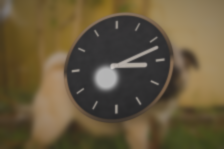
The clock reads 3h12
